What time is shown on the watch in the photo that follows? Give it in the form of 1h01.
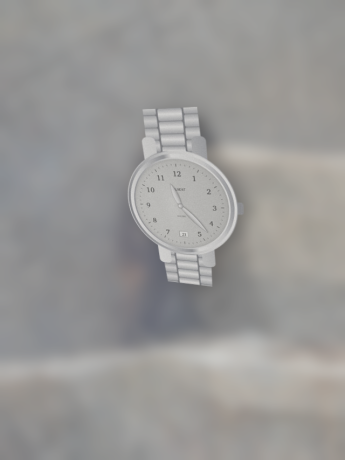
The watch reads 11h23
